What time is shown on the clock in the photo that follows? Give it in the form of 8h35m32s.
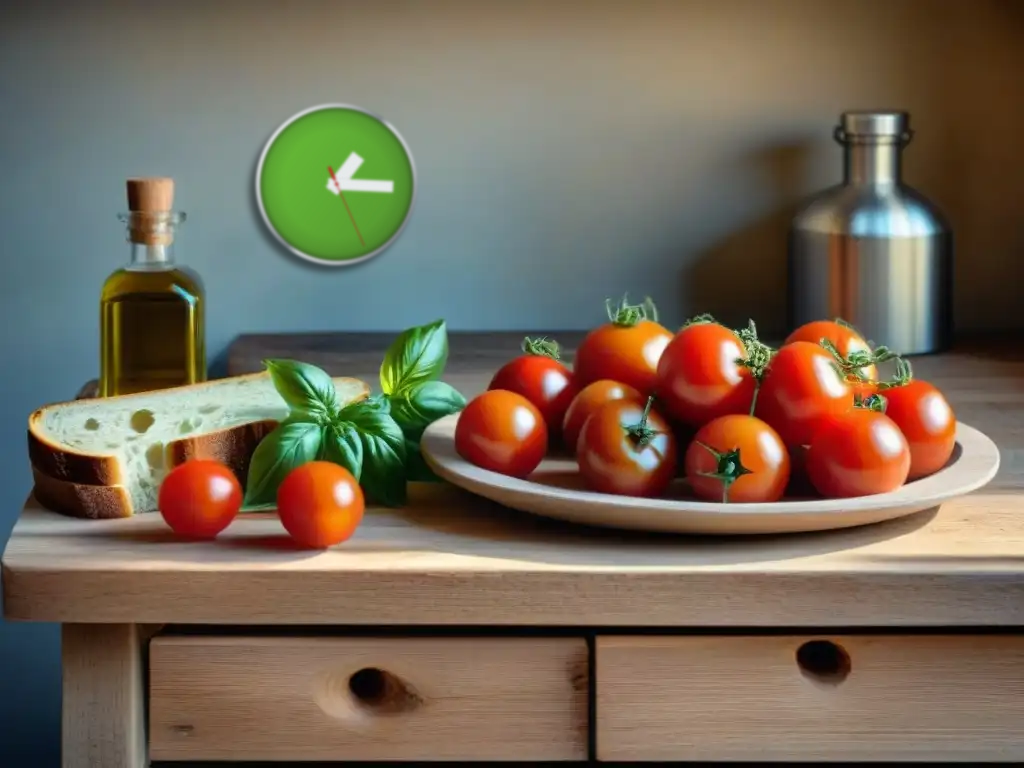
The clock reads 1h15m26s
